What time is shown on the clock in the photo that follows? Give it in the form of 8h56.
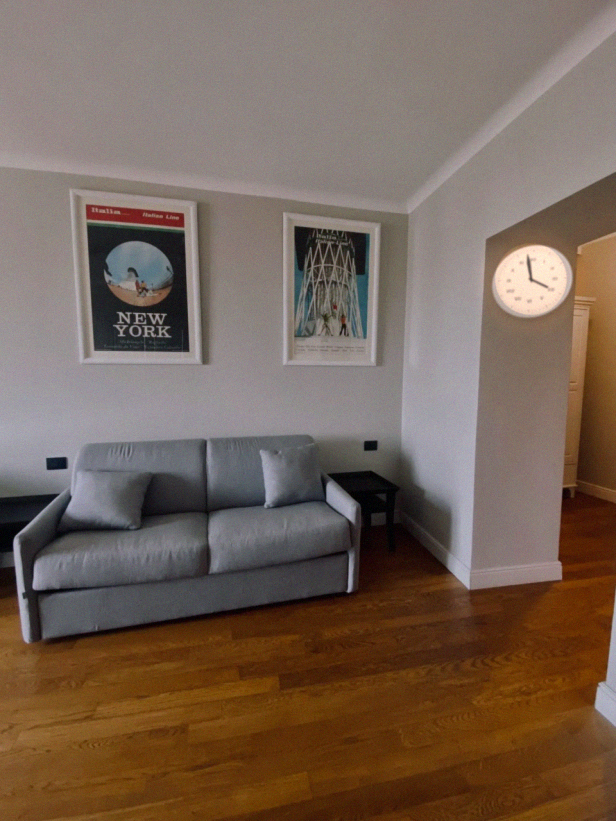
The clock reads 3h58
